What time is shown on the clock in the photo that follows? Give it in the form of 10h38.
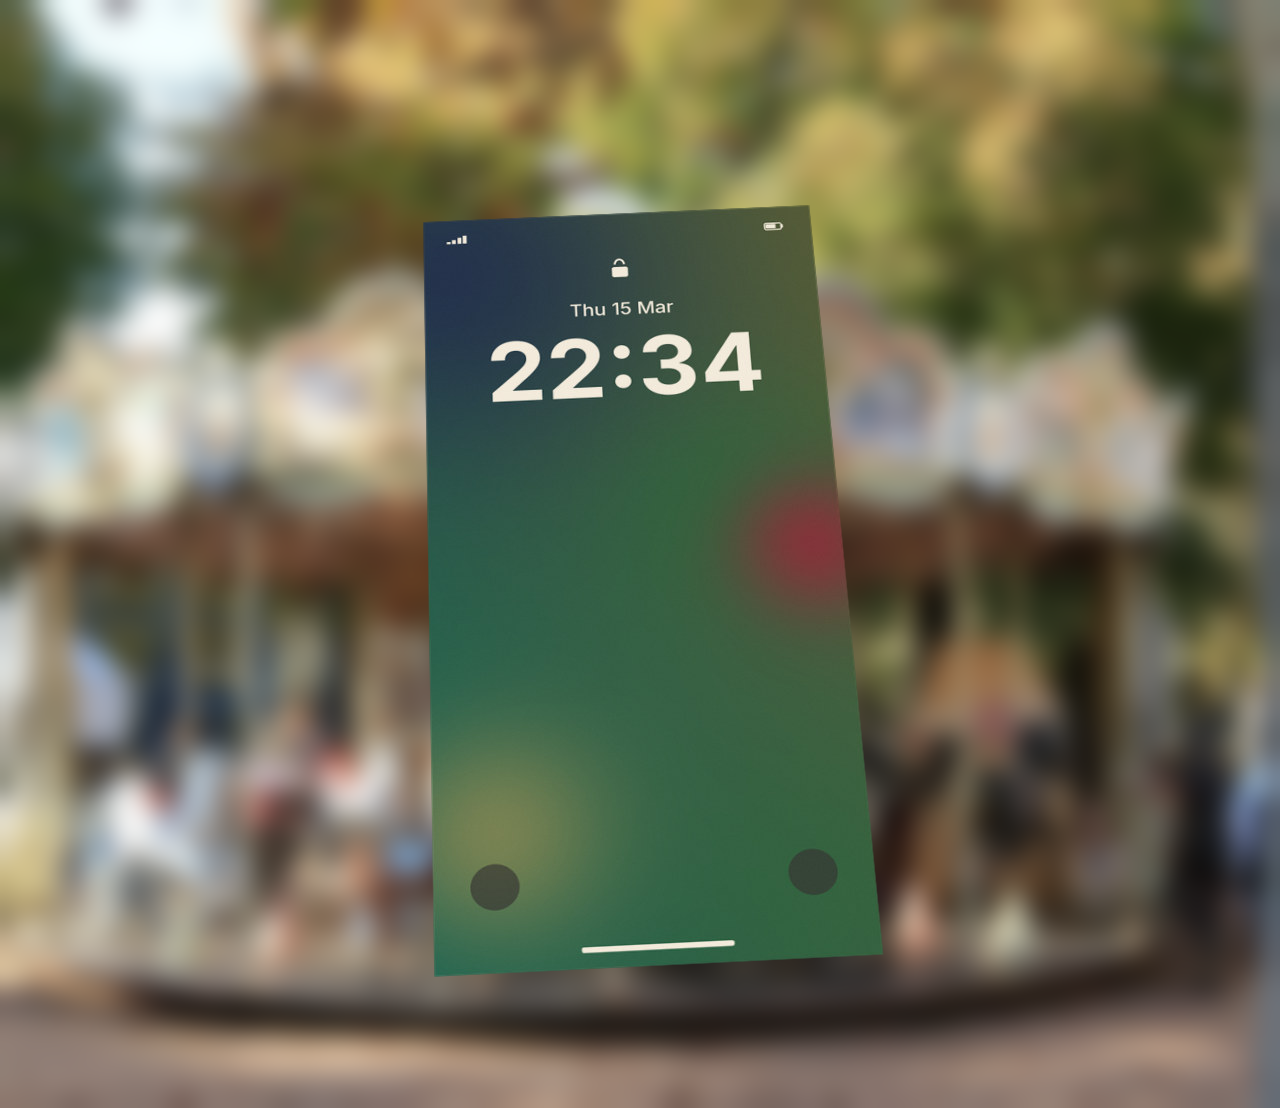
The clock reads 22h34
